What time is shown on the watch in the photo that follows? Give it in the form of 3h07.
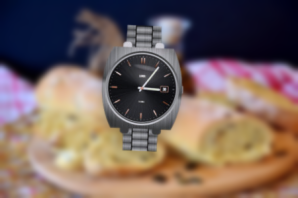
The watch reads 3h06
